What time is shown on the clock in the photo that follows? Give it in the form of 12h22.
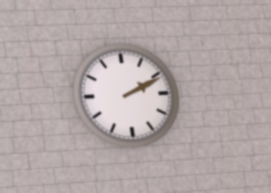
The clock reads 2h11
